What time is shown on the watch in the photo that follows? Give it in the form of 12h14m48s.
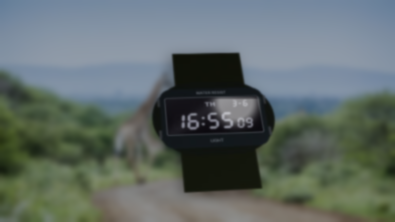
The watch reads 16h55m09s
